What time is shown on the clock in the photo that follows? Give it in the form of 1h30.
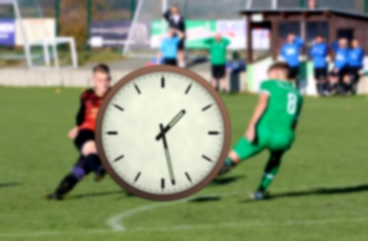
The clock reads 1h28
